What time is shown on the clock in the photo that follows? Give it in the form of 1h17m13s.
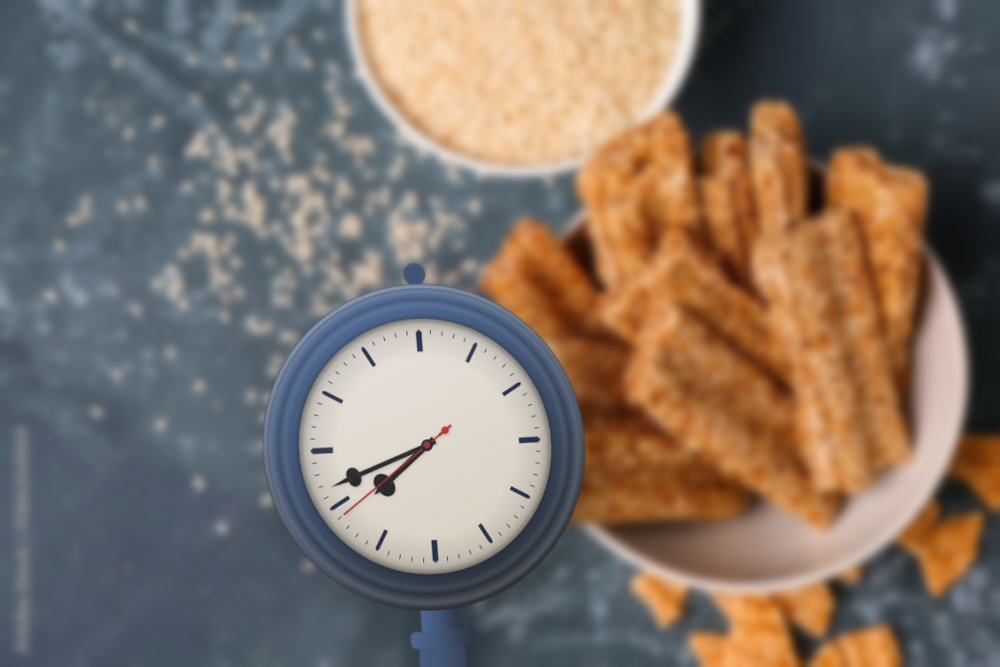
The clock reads 7h41m39s
